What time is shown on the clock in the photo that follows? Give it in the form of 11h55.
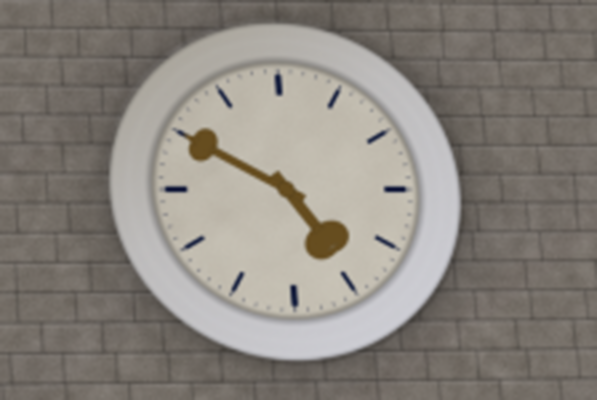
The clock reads 4h50
